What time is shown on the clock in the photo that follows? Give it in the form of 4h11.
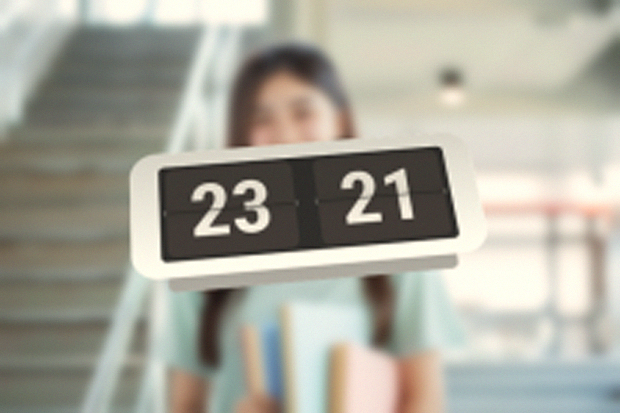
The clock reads 23h21
